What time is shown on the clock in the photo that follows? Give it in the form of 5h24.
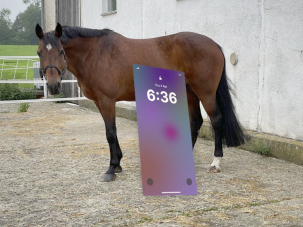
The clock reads 6h36
